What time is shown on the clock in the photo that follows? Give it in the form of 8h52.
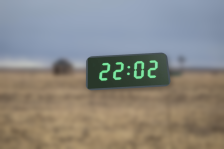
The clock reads 22h02
